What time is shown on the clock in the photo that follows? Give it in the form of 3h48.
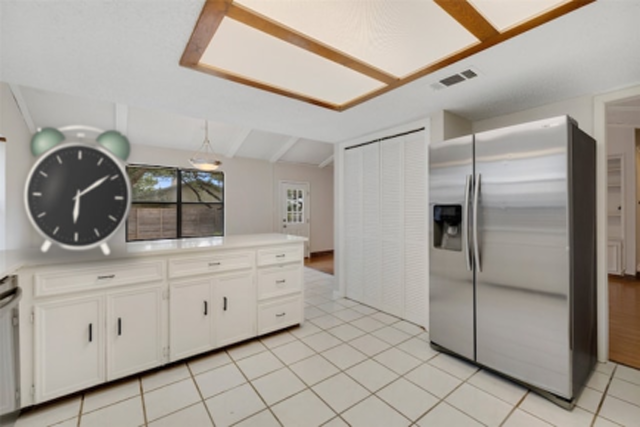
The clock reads 6h09
